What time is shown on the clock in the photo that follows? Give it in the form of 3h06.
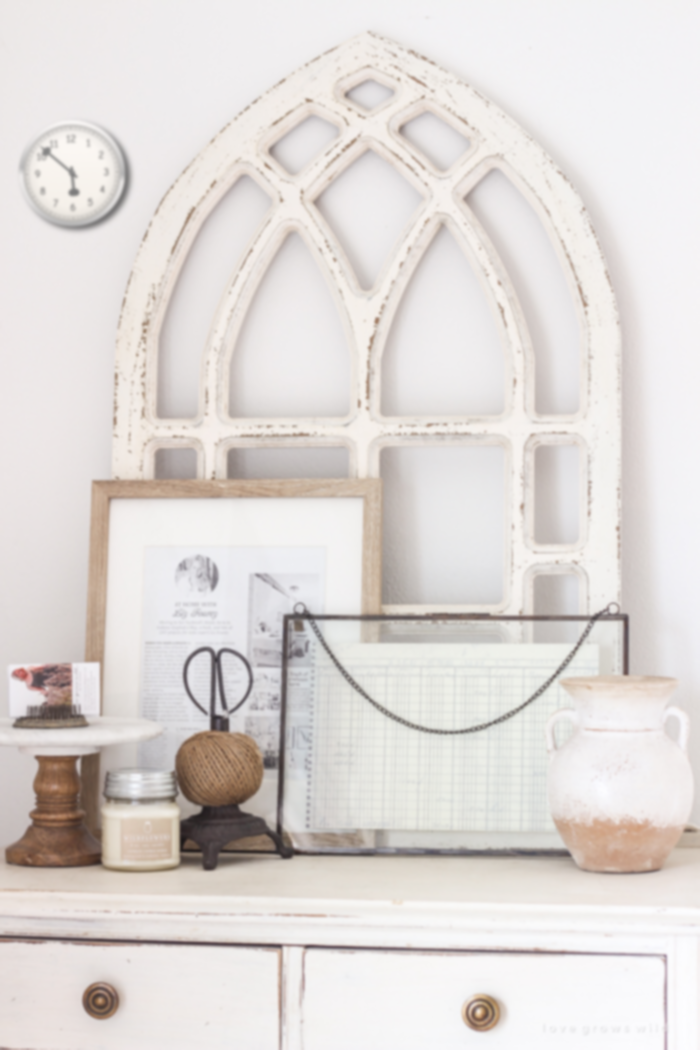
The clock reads 5h52
